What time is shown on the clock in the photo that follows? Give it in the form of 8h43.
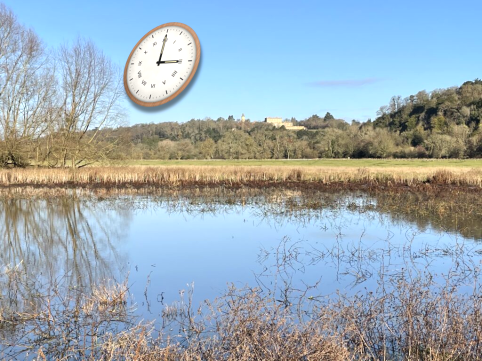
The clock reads 3h00
